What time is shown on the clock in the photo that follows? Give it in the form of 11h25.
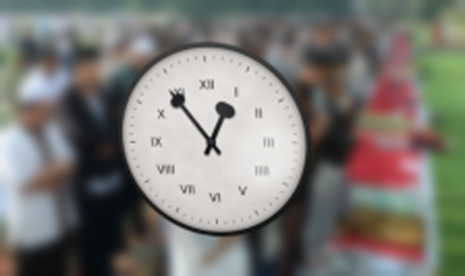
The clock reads 12h54
